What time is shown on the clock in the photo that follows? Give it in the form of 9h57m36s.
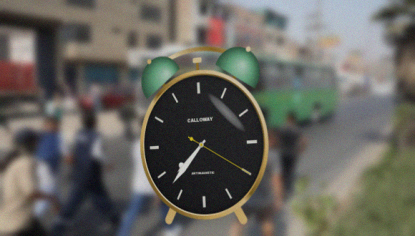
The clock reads 7h37m20s
